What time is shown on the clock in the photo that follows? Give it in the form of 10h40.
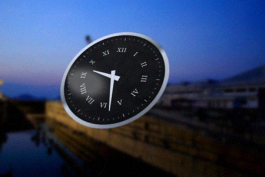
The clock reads 9h28
